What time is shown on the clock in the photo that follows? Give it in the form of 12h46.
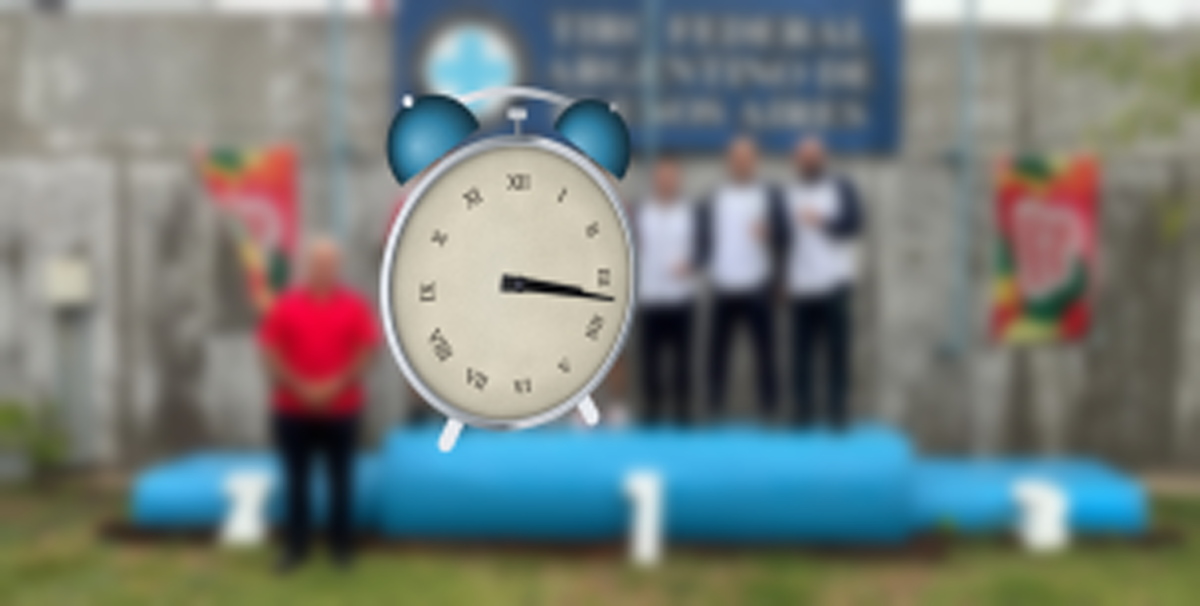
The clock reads 3h17
